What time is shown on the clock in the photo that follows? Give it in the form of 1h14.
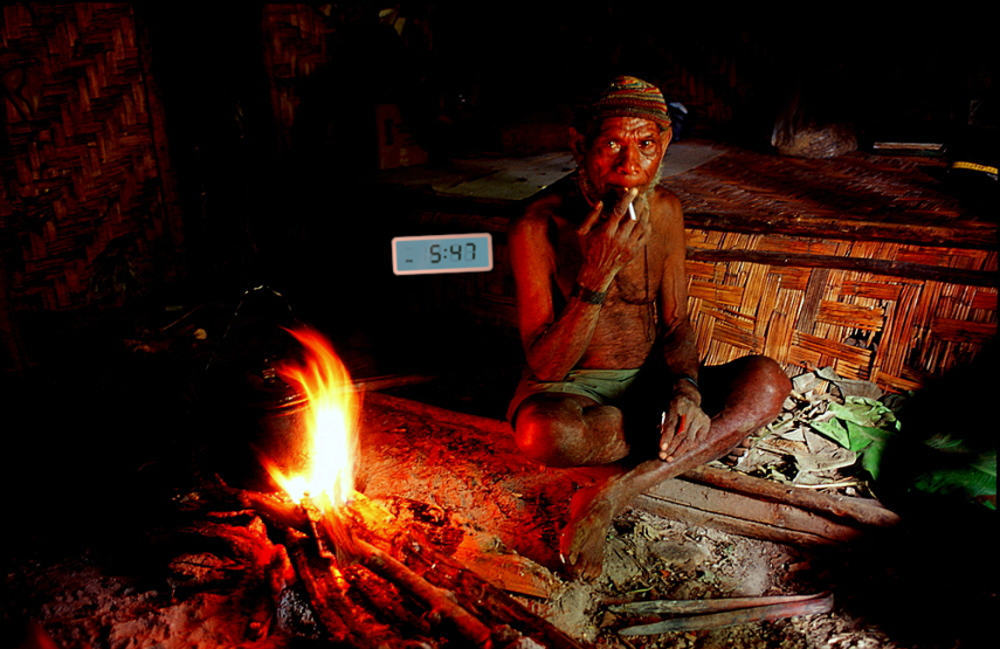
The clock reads 5h47
